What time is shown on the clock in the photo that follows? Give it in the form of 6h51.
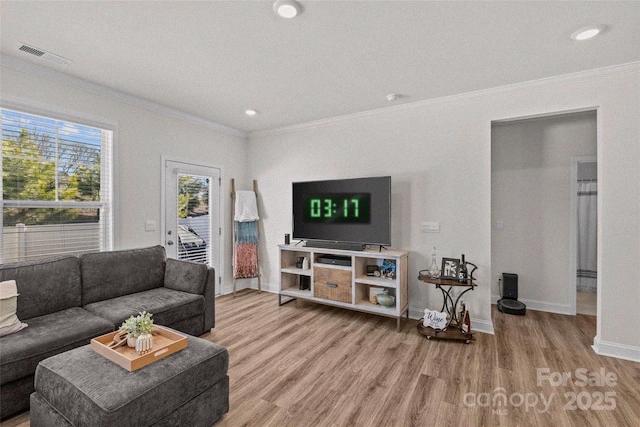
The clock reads 3h17
